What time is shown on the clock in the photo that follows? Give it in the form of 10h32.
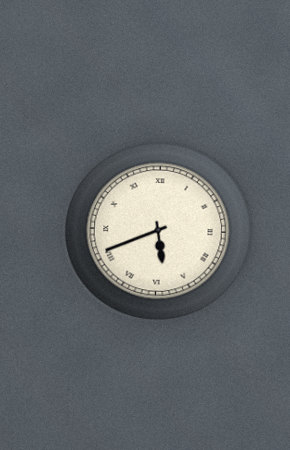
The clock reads 5h41
